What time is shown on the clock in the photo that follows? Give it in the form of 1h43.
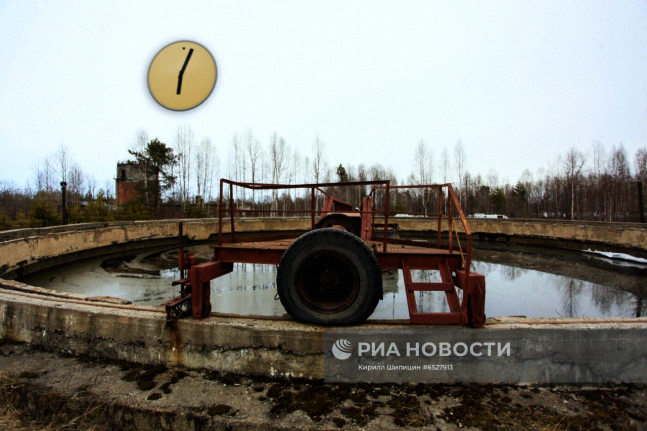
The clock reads 6h03
